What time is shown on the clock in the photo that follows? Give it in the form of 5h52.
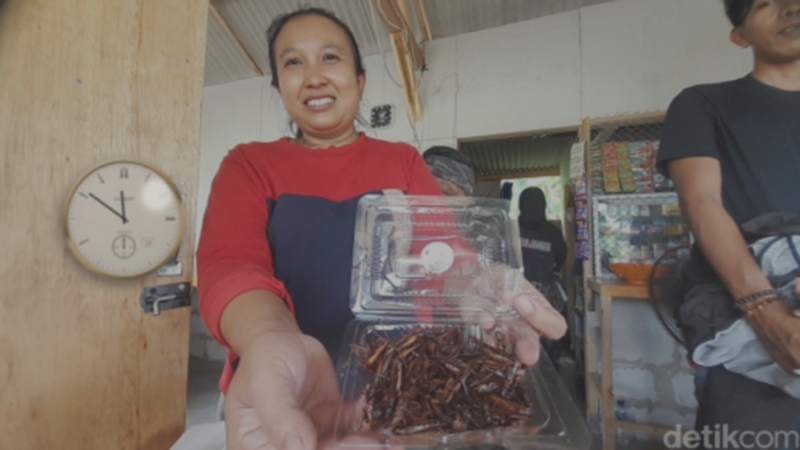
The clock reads 11h51
